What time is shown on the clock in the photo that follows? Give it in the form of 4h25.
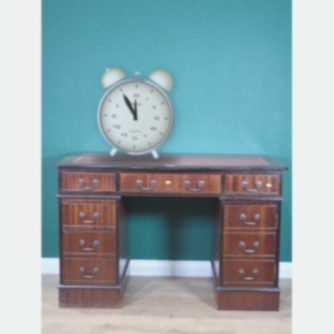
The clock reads 11h55
